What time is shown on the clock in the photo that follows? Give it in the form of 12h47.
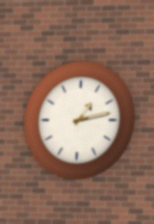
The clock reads 1h13
